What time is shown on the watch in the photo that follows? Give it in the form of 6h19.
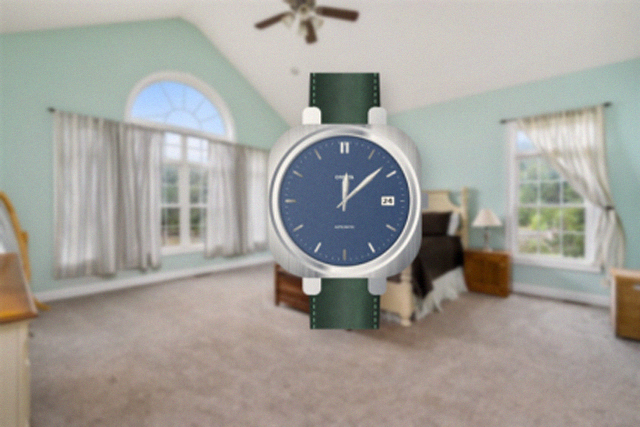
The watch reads 12h08
